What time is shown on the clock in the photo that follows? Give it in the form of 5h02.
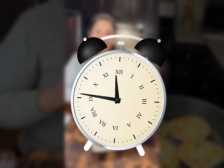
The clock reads 11h46
